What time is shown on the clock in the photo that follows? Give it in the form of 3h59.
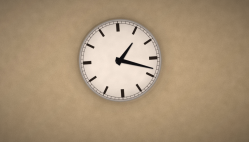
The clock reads 1h18
